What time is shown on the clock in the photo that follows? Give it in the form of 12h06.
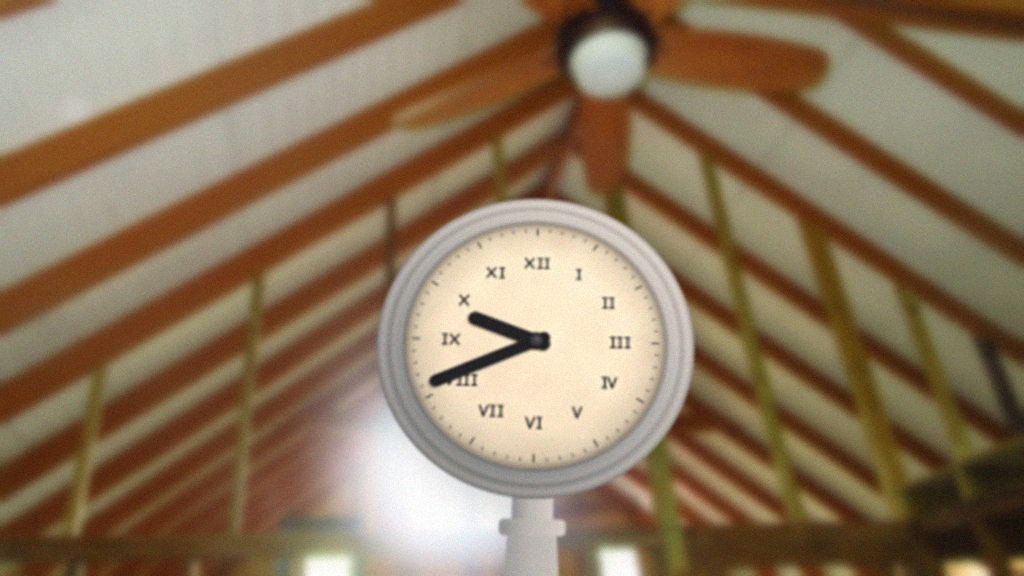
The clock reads 9h41
